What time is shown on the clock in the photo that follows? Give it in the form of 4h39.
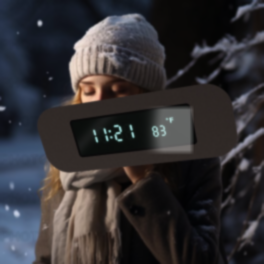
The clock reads 11h21
